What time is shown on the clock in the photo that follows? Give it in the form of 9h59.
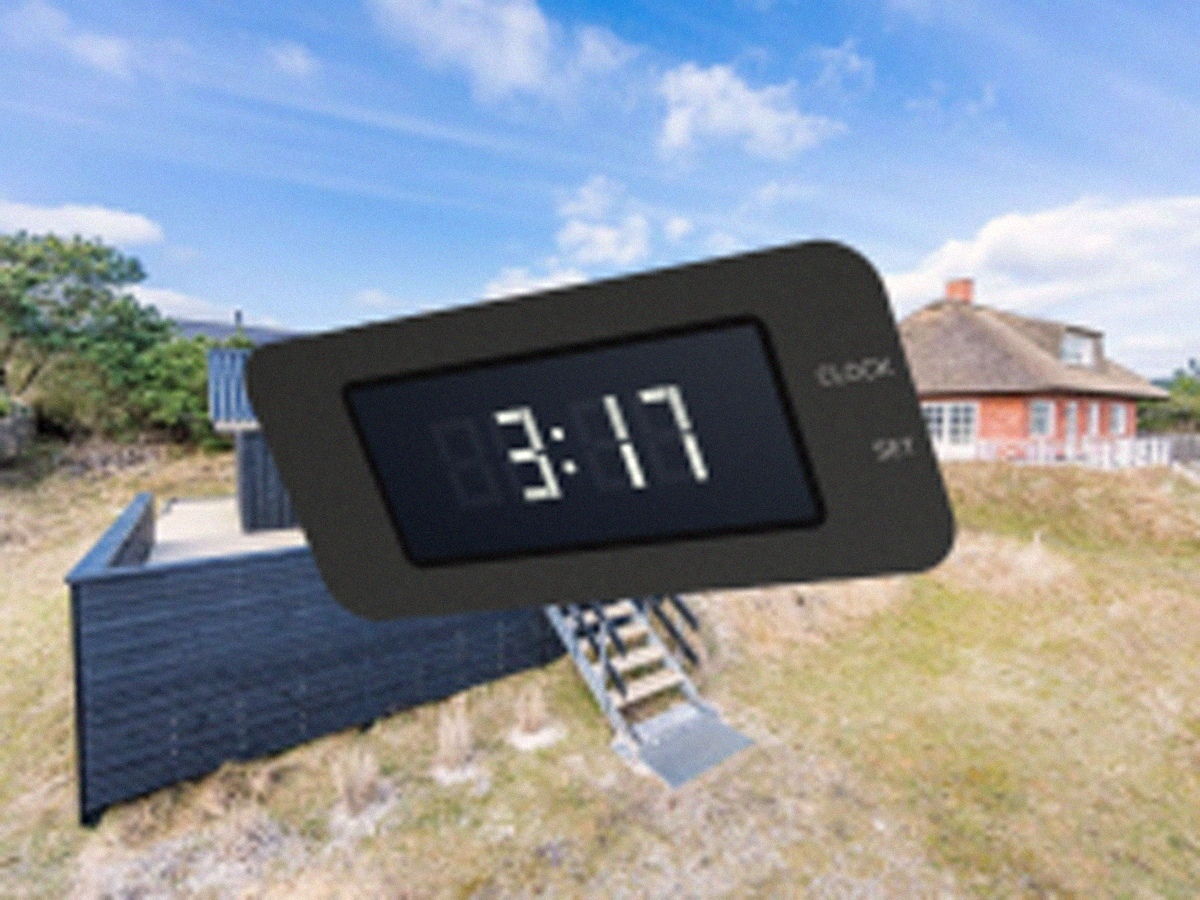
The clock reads 3h17
